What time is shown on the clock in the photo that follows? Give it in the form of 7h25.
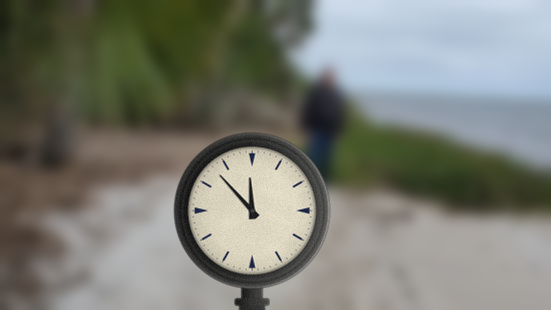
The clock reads 11h53
